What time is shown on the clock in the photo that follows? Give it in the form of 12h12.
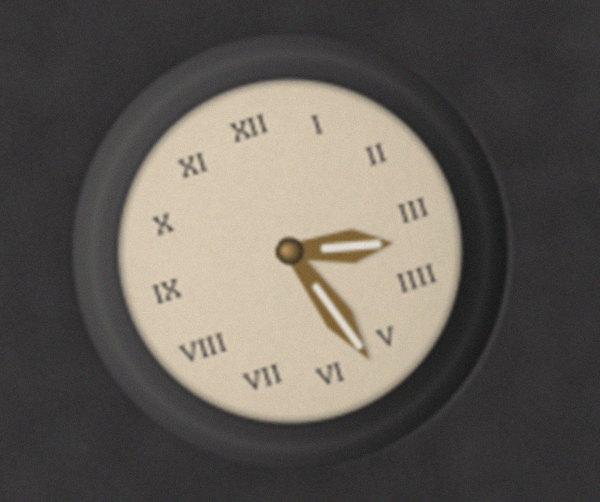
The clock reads 3h27
